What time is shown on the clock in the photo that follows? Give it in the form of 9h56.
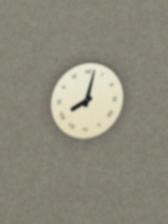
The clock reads 8h02
